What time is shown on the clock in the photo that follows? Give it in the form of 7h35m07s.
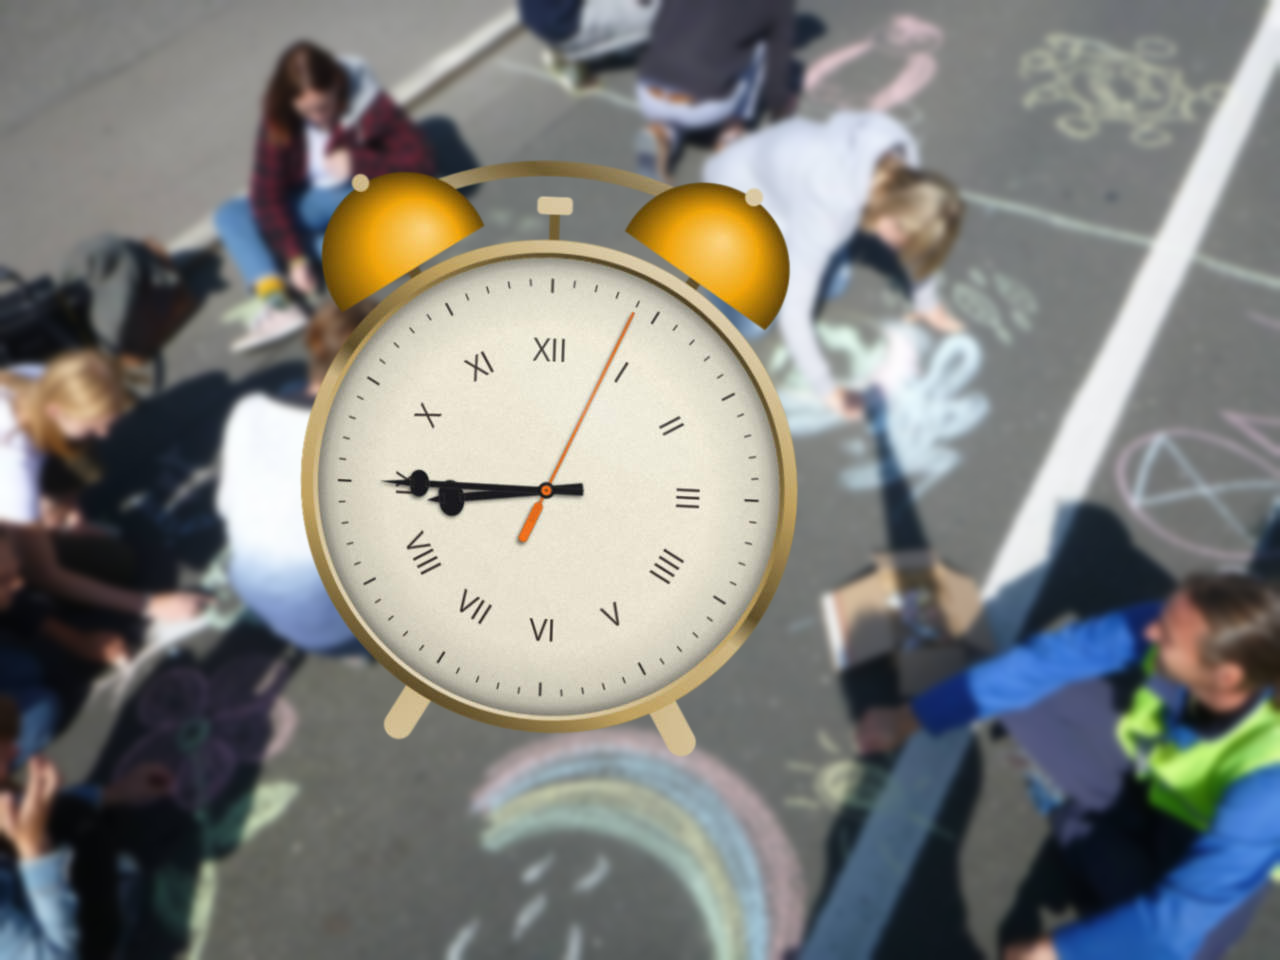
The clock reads 8h45m04s
